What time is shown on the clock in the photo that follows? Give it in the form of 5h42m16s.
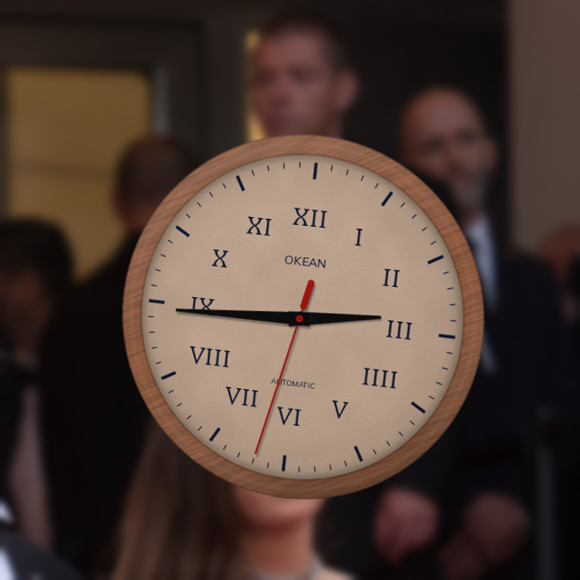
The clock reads 2h44m32s
